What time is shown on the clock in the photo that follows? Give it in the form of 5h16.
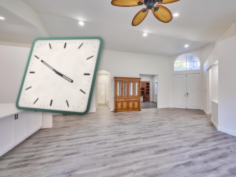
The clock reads 3h50
